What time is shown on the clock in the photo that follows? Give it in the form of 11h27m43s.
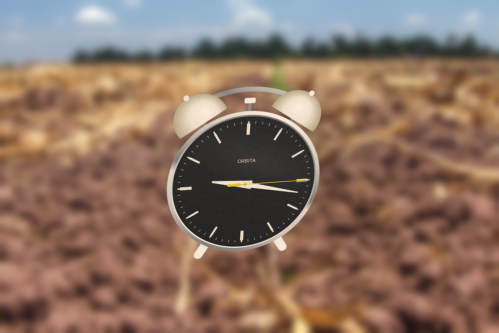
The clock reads 9h17m15s
